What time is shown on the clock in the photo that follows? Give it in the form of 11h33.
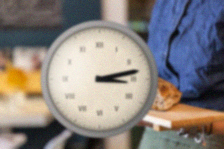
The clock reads 3h13
